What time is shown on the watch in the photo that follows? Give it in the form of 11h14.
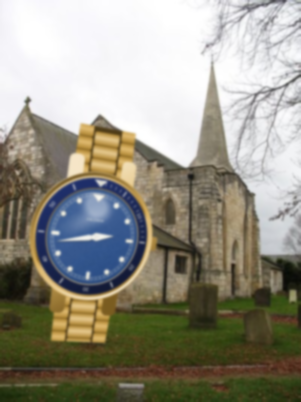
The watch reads 2h43
